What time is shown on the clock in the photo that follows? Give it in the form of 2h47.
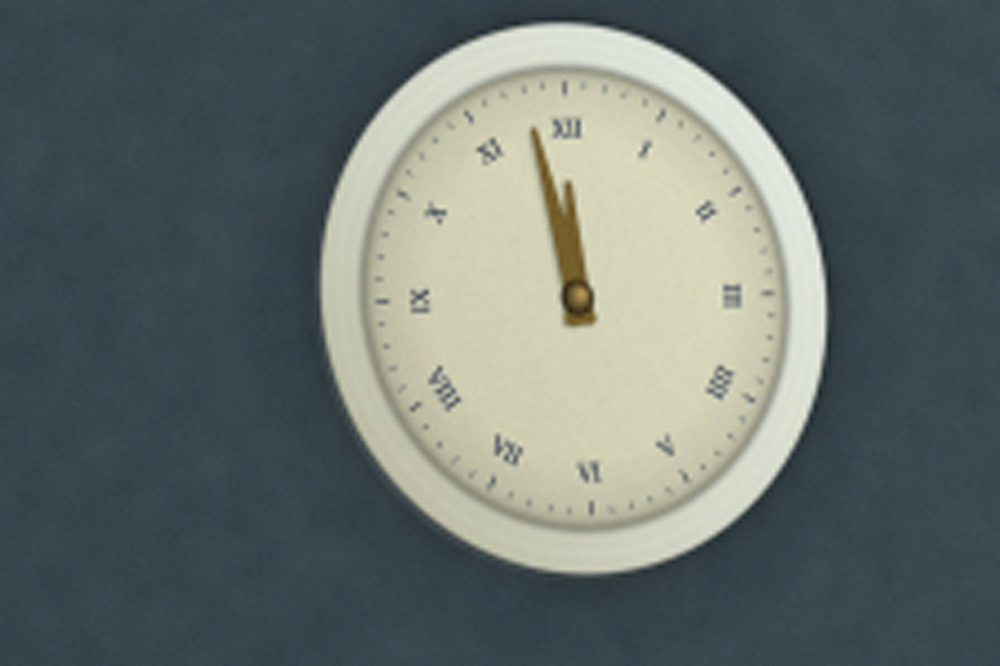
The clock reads 11h58
